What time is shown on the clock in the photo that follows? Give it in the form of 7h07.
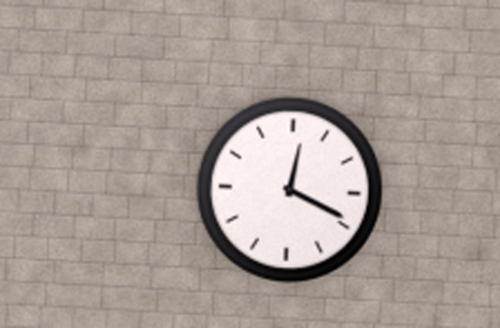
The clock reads 12h19
